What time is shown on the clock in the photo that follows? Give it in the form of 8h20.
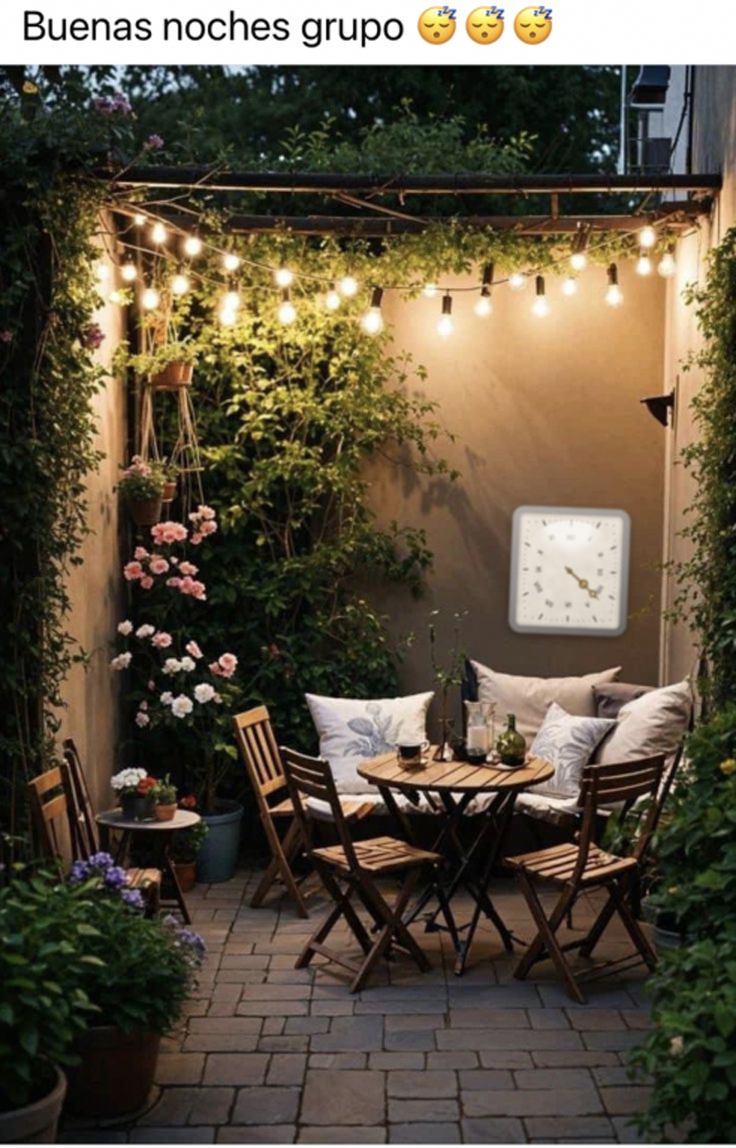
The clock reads 4h22
